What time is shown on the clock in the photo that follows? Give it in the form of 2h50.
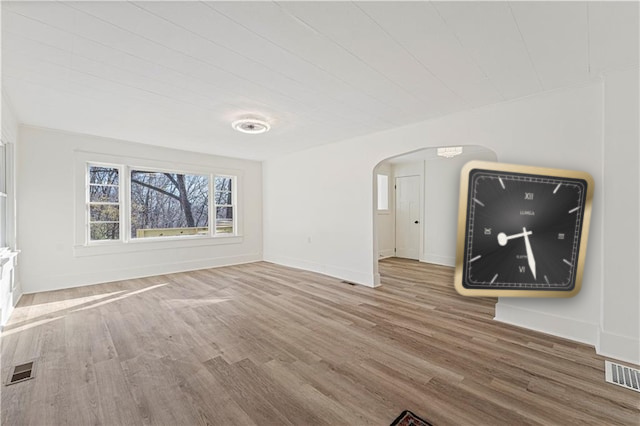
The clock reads 8h27
